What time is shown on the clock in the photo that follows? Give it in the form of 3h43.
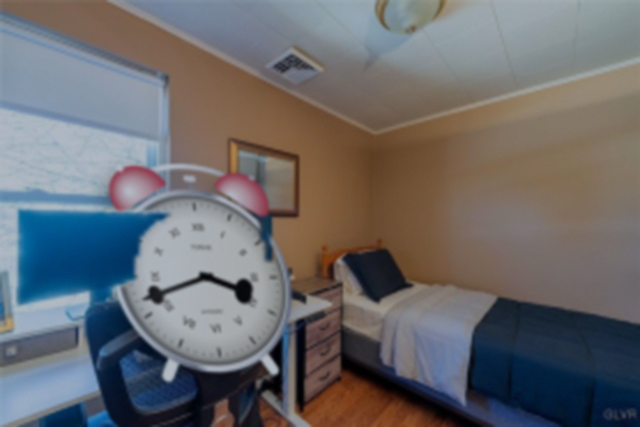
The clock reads 3h42
